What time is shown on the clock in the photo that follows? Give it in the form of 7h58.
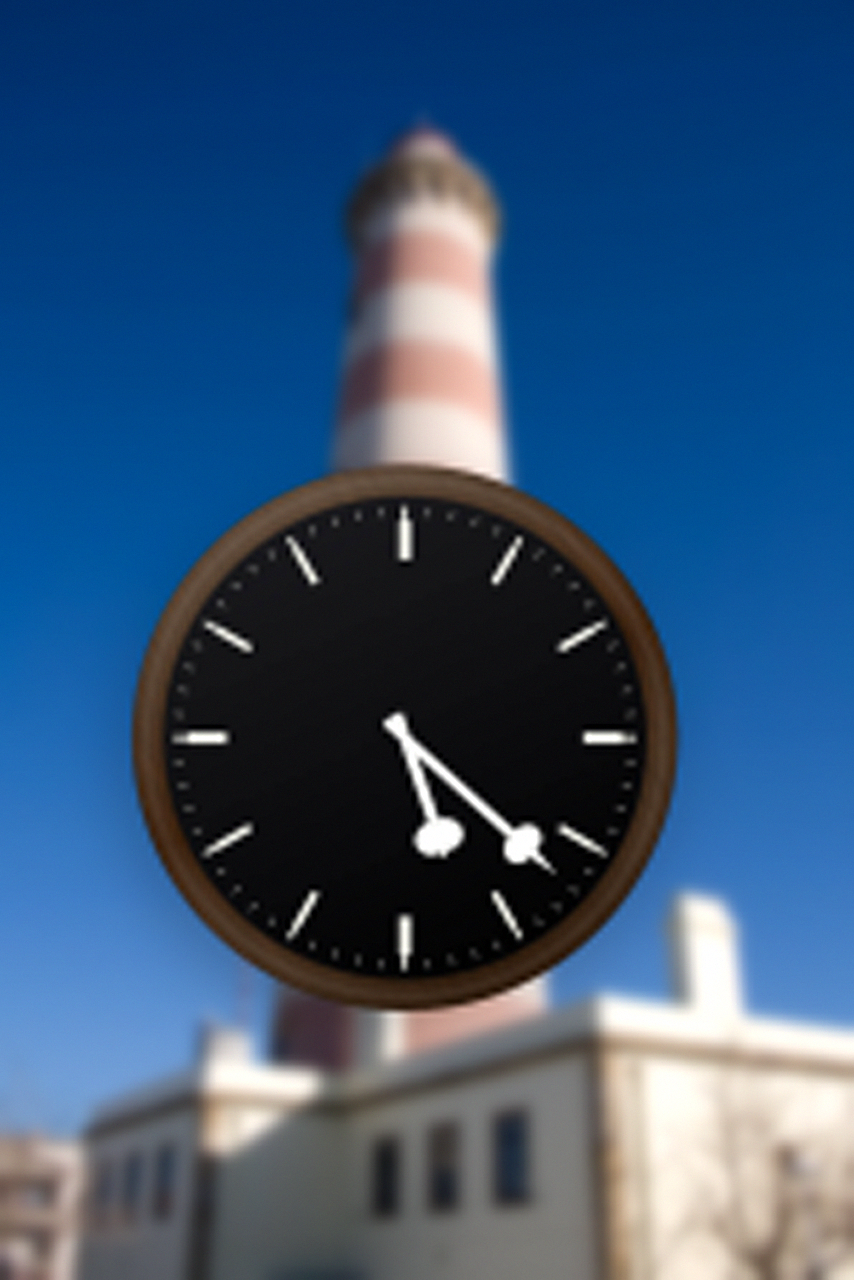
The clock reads 5h22
